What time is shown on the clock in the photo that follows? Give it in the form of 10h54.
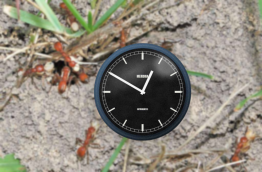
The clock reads 12h50
